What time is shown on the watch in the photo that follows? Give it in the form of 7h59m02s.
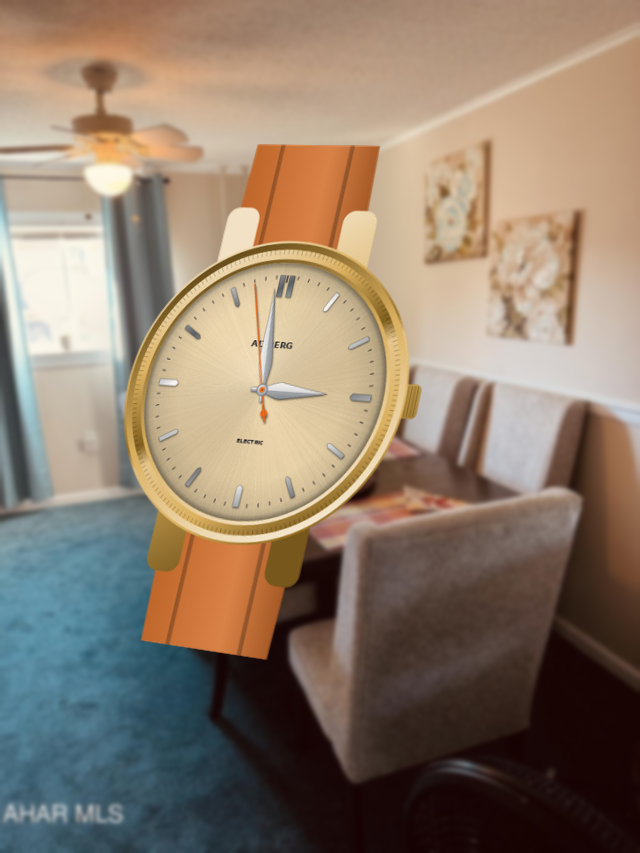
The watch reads 2h58m57s
